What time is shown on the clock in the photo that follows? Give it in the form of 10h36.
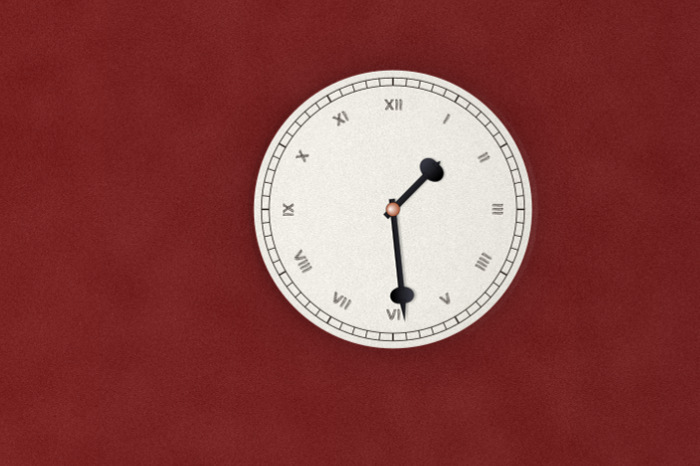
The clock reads 1h29
